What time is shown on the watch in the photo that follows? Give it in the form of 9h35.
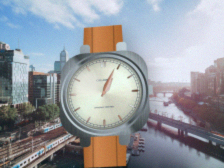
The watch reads 1h04
